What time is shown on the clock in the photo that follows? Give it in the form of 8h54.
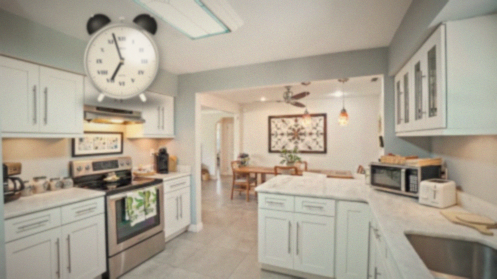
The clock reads 6h57
